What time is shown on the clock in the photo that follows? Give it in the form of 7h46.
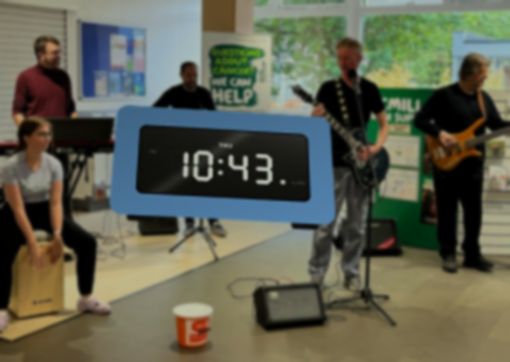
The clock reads 10h43
